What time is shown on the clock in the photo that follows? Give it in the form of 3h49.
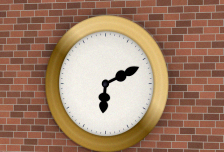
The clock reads 6h11
